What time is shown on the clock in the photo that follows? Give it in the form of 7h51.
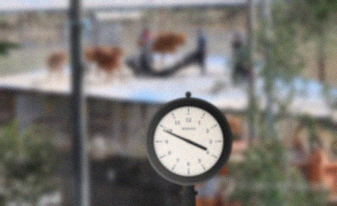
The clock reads 3h49
